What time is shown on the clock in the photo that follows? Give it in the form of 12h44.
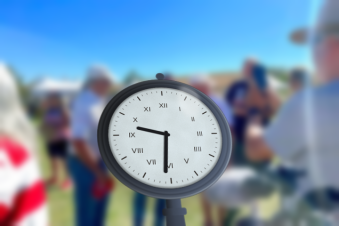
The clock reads 9h31
